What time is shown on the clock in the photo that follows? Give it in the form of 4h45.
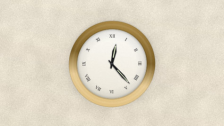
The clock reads 12h23
